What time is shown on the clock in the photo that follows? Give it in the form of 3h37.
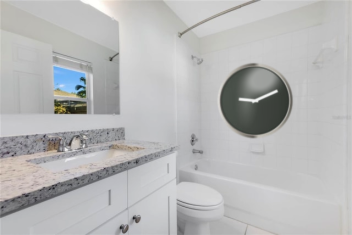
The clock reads 9h11
